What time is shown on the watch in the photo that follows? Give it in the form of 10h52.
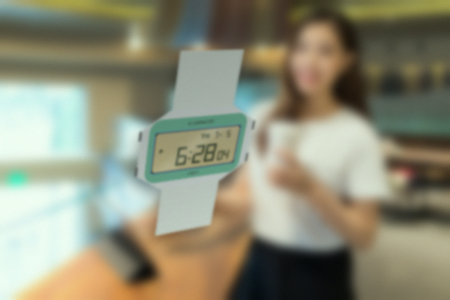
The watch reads 6h28
